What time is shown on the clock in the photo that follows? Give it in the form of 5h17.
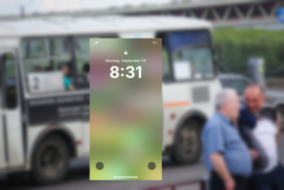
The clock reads 8h31
